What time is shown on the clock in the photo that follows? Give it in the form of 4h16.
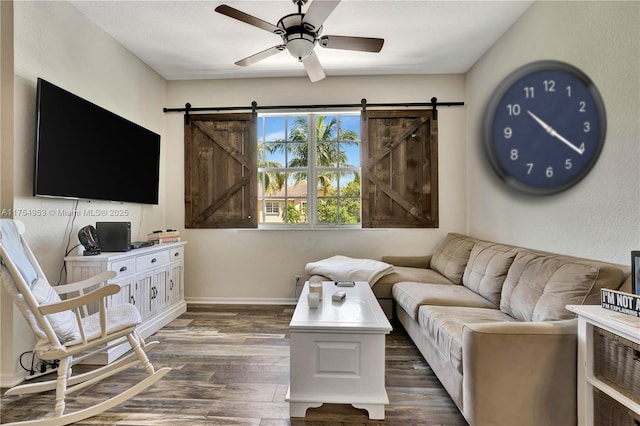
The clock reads 10h21
